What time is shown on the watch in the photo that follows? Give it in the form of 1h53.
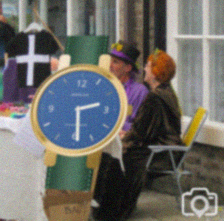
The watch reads 2h29
